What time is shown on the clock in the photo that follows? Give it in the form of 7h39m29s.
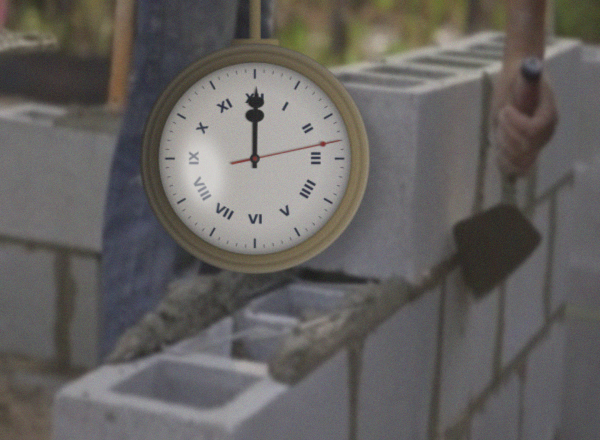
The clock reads 12h00m13s
